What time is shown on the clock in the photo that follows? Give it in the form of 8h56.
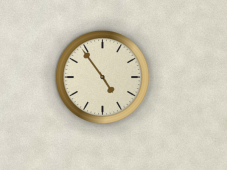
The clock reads 4h54
